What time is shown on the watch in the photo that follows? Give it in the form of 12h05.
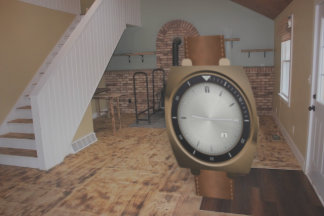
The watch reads 9h15
